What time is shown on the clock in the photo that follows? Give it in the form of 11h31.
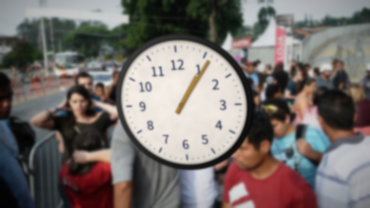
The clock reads 1h06
